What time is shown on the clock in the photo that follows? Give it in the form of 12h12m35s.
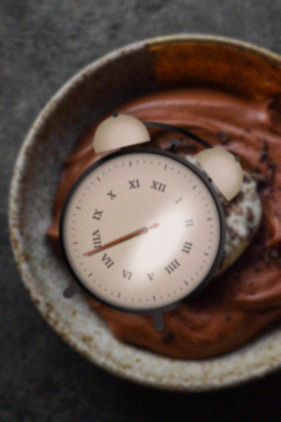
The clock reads 7h37m38s
